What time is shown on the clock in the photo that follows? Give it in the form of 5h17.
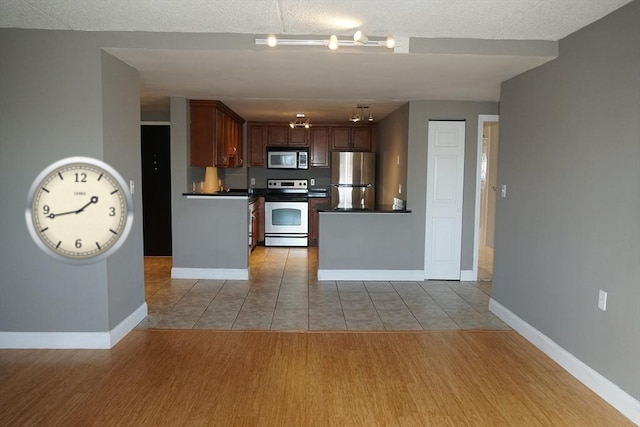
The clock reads 1h43
